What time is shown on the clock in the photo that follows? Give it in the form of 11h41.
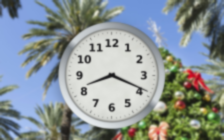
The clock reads 8h19
